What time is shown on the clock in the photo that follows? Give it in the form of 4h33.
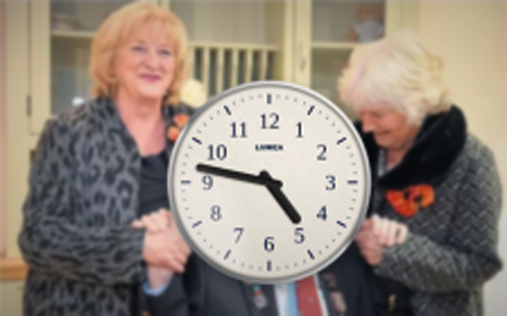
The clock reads 4h47
